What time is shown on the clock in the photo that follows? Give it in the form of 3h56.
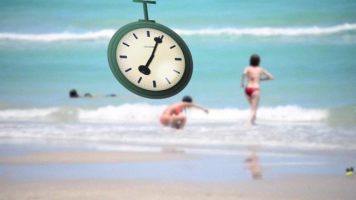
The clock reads 7h04
